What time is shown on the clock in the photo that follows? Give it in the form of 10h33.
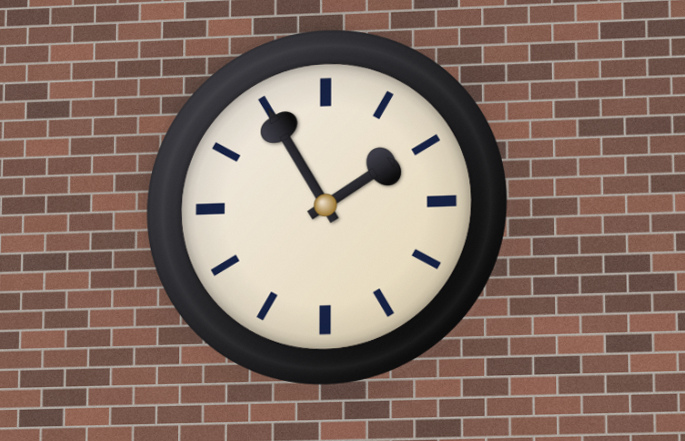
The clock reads 1h55
